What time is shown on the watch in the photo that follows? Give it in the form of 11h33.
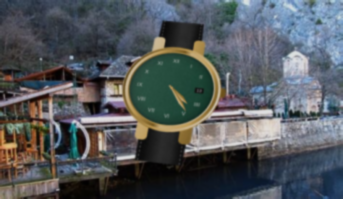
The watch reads 4h24
